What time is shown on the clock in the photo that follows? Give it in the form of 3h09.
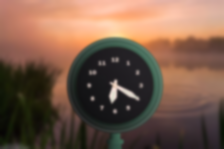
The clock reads 6h20
